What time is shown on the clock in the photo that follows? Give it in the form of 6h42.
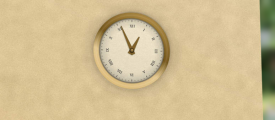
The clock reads 12h56
